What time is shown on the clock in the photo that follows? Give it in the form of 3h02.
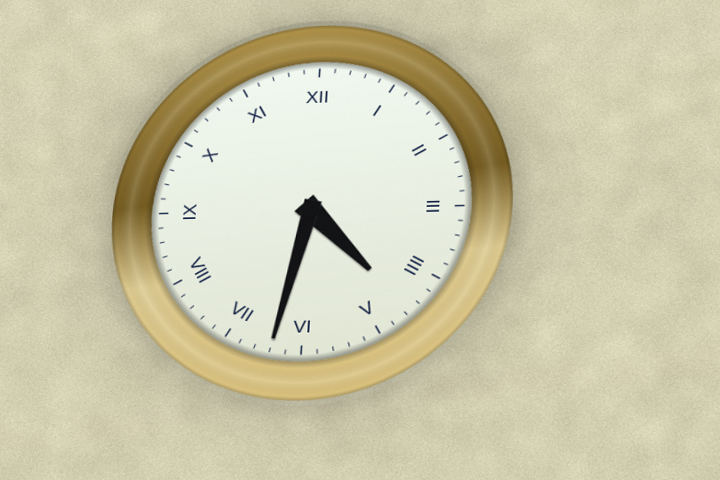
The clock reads 4h32
